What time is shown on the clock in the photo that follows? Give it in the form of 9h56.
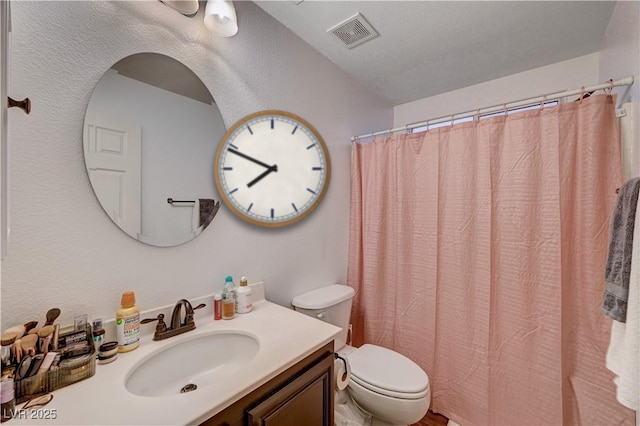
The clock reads 7h49
